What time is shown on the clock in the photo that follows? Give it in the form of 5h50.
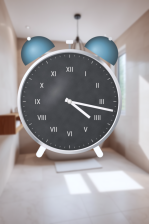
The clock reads 4h17
